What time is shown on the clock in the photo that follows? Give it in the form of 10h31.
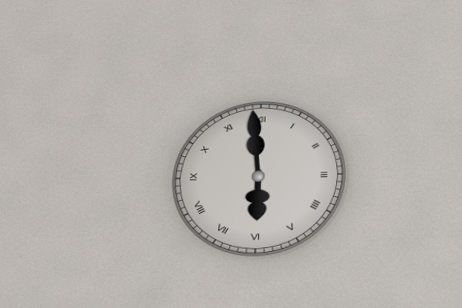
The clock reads 5h59
